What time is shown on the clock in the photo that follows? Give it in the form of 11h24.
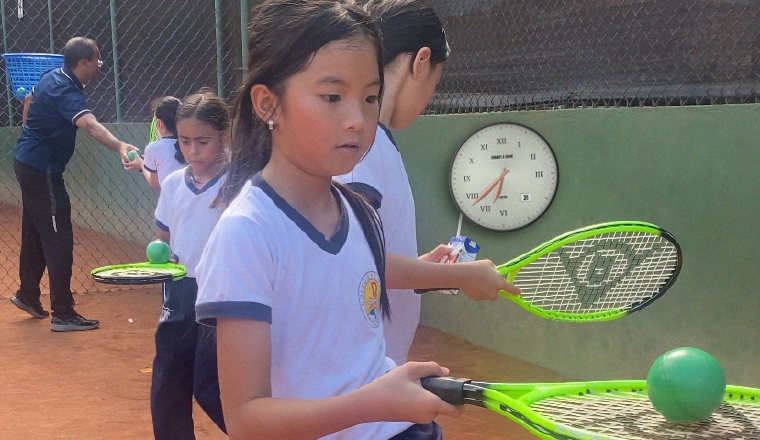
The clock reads 6h38
